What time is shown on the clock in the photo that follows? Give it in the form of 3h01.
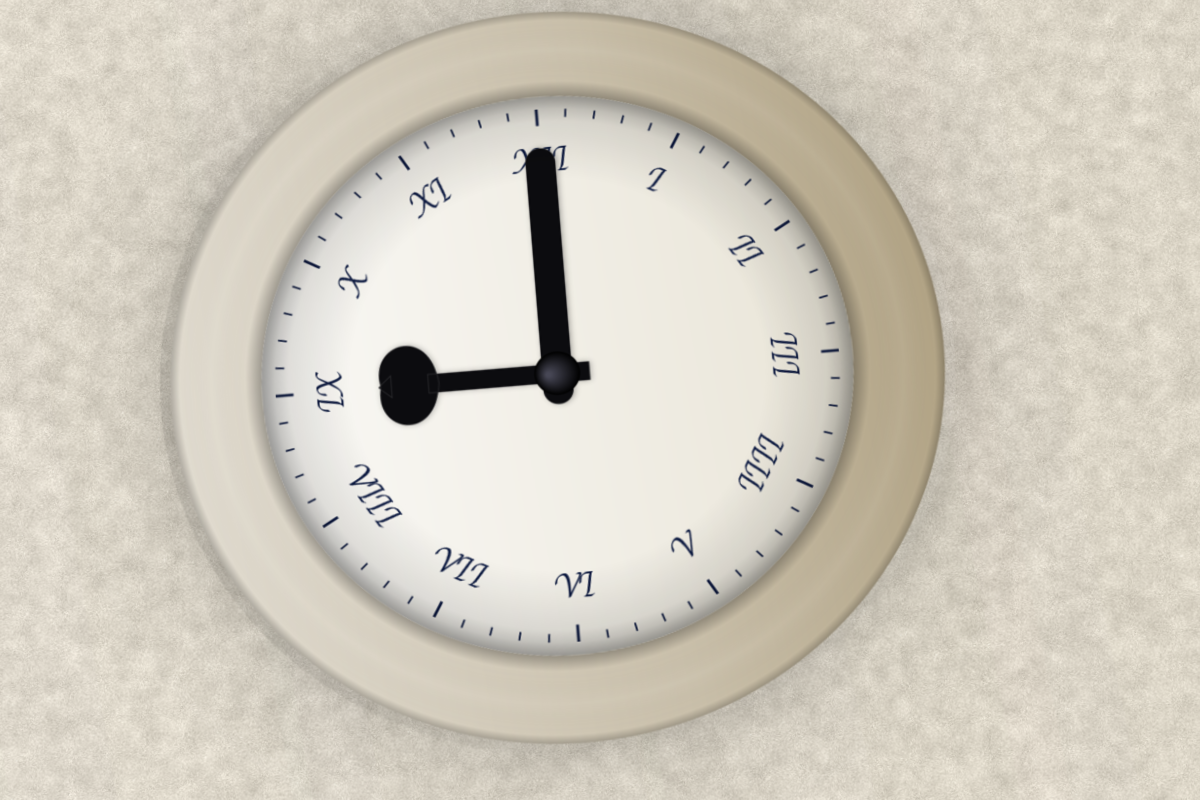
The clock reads 9h00
